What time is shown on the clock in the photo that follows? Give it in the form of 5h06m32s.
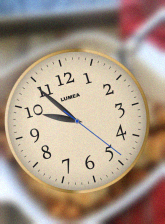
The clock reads 9h54m24s
